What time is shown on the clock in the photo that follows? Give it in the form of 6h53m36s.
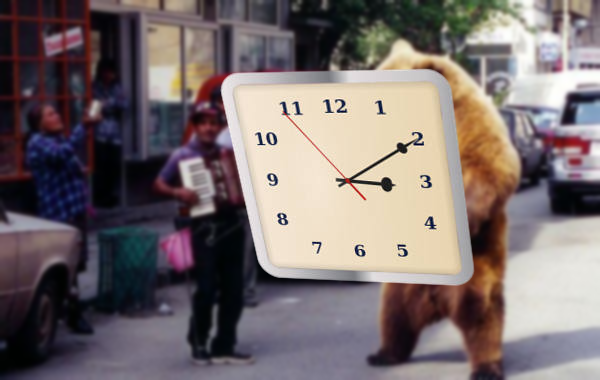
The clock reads 3h09m54s
